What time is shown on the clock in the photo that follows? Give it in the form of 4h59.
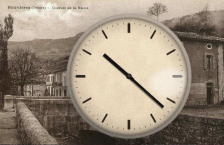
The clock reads 10h22
